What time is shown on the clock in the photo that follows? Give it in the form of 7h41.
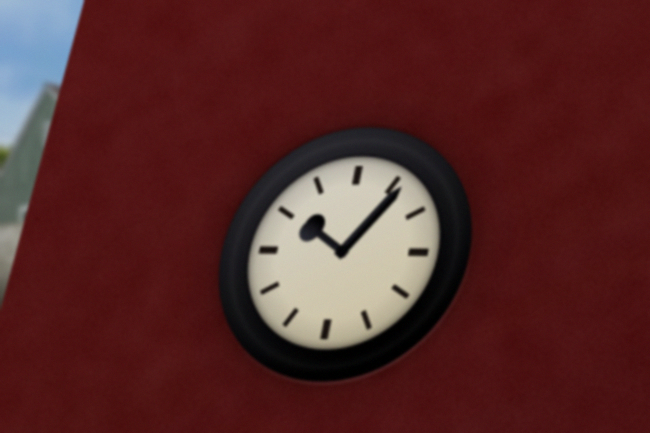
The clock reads 10h06
